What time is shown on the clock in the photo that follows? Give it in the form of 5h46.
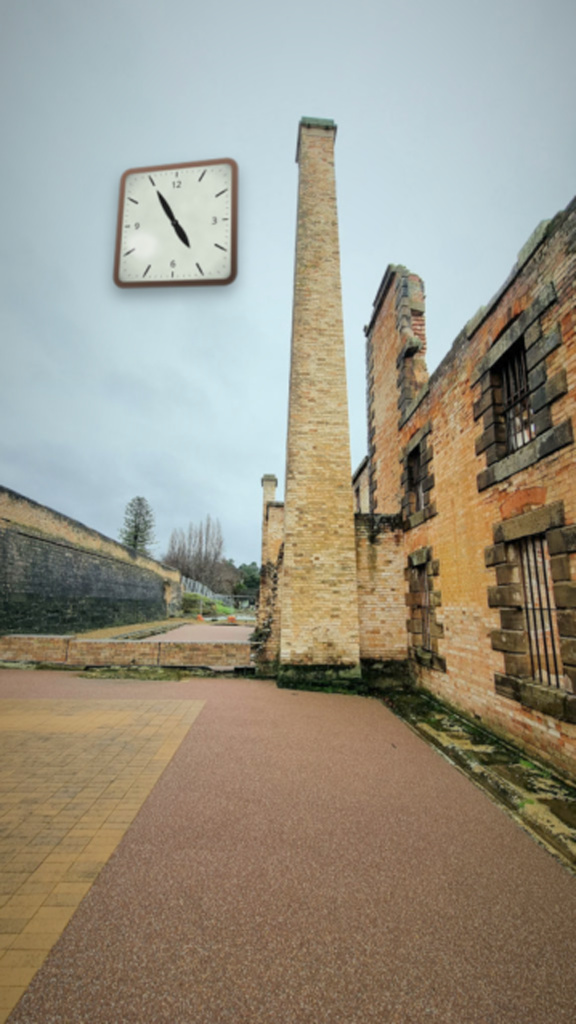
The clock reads 4h55
